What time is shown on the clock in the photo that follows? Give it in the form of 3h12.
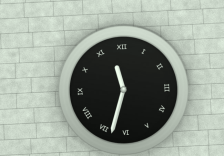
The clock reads 11h33
